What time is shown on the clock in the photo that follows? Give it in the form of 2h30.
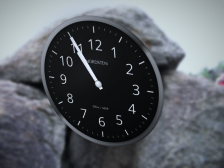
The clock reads 10h55
